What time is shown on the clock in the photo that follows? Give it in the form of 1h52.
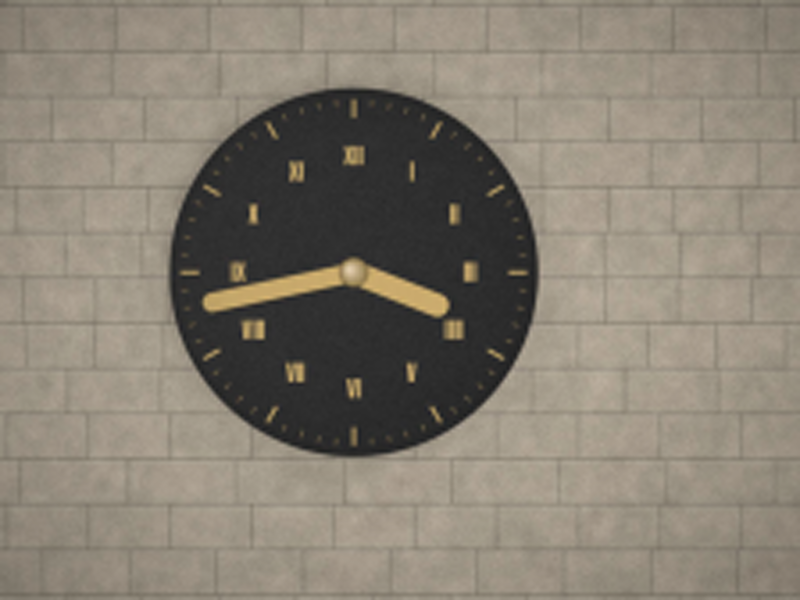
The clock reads 3h43
